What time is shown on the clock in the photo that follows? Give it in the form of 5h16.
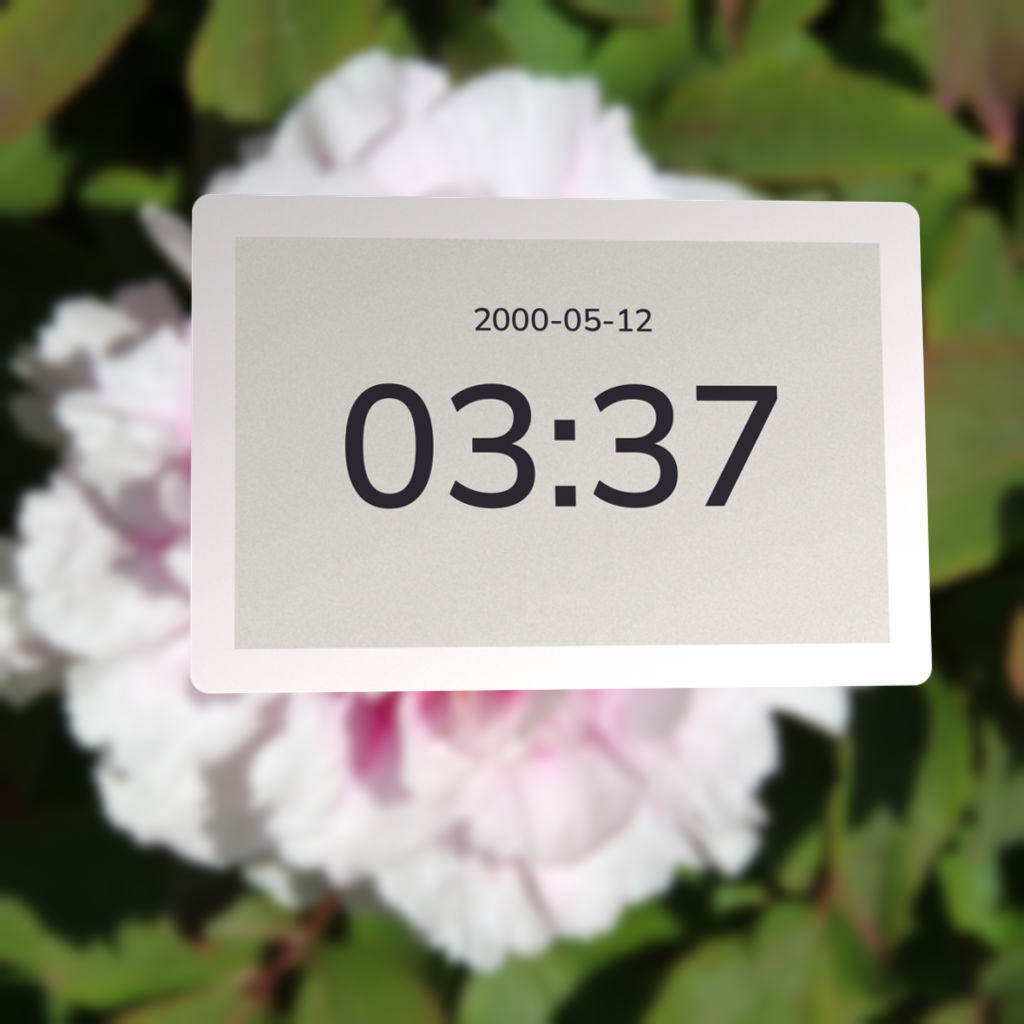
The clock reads 3h37
